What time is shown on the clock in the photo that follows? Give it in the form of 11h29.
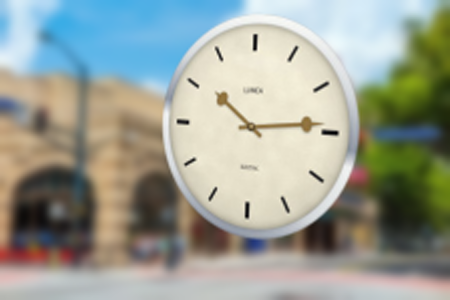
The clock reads 10h14
